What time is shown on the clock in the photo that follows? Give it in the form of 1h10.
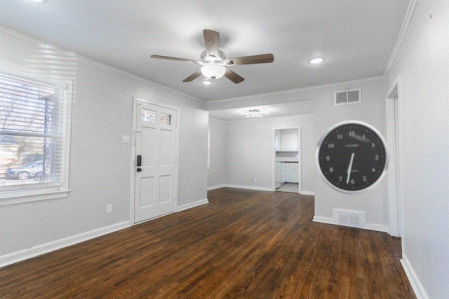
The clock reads 6h32
